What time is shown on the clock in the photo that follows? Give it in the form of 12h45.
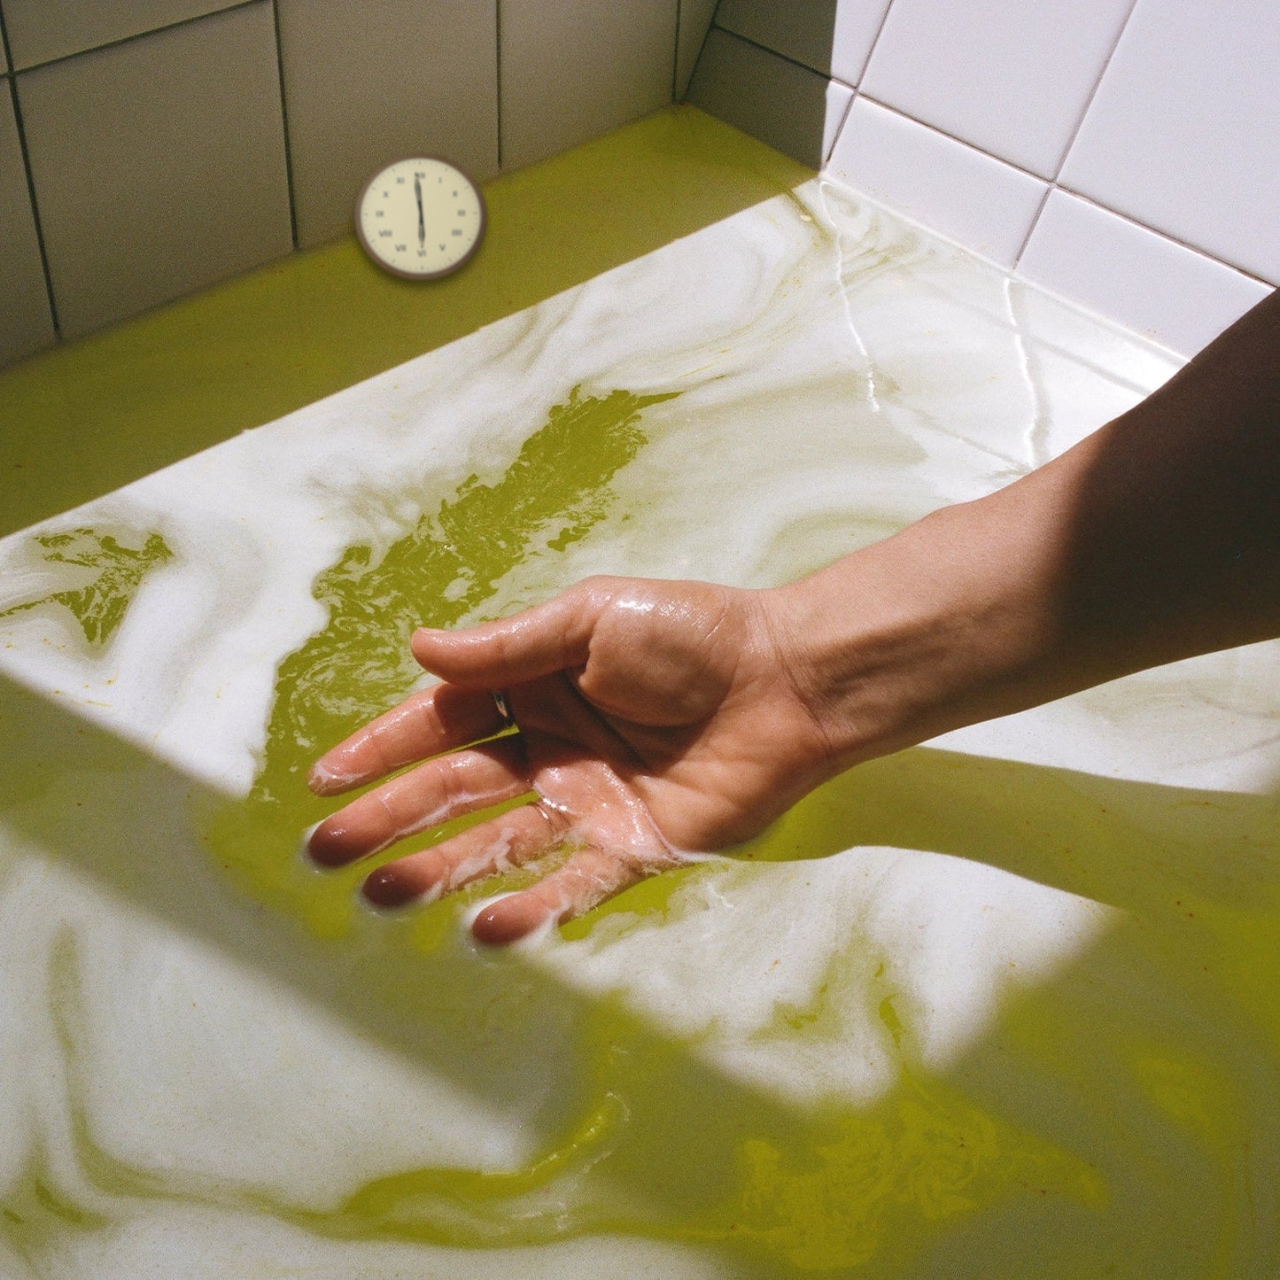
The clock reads 5h59
